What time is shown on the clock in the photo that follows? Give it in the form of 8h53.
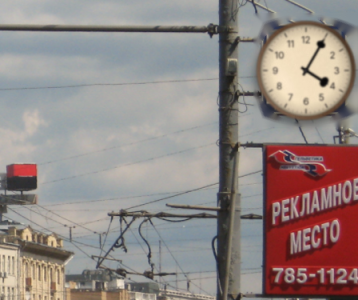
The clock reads 4h05
